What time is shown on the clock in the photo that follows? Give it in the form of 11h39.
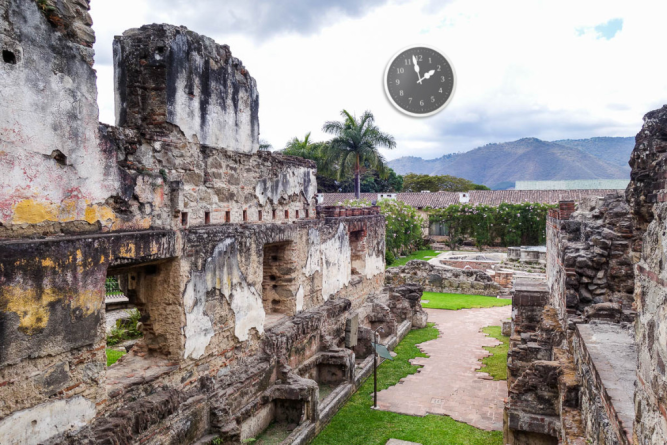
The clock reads 1h58
